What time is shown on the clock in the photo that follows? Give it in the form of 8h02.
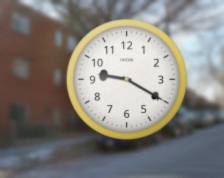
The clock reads 9h20
